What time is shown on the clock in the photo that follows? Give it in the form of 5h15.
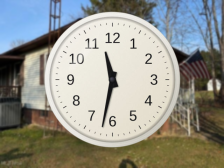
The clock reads 11h32
